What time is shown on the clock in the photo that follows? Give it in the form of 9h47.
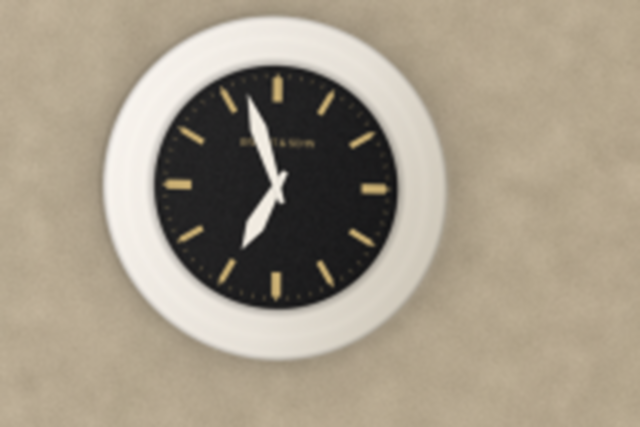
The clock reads 6h57
